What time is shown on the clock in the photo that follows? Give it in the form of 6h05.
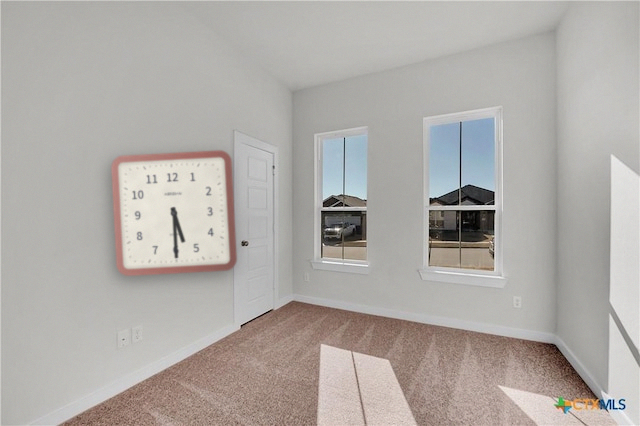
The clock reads 5h30
